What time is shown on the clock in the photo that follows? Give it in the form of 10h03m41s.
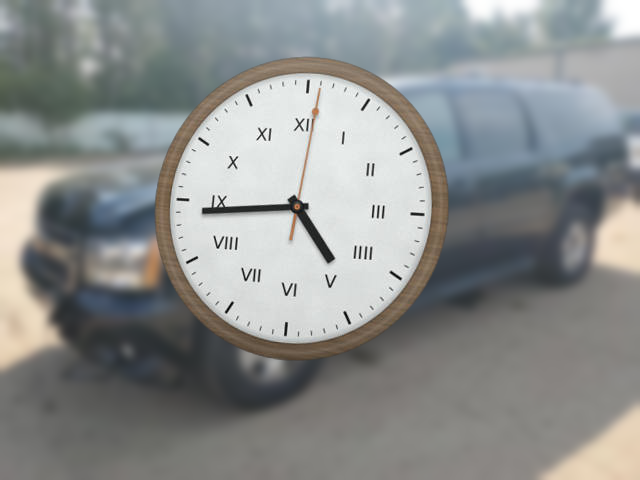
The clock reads 4h44m01s
